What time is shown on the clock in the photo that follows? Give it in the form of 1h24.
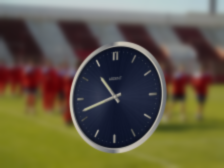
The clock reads 10h42
